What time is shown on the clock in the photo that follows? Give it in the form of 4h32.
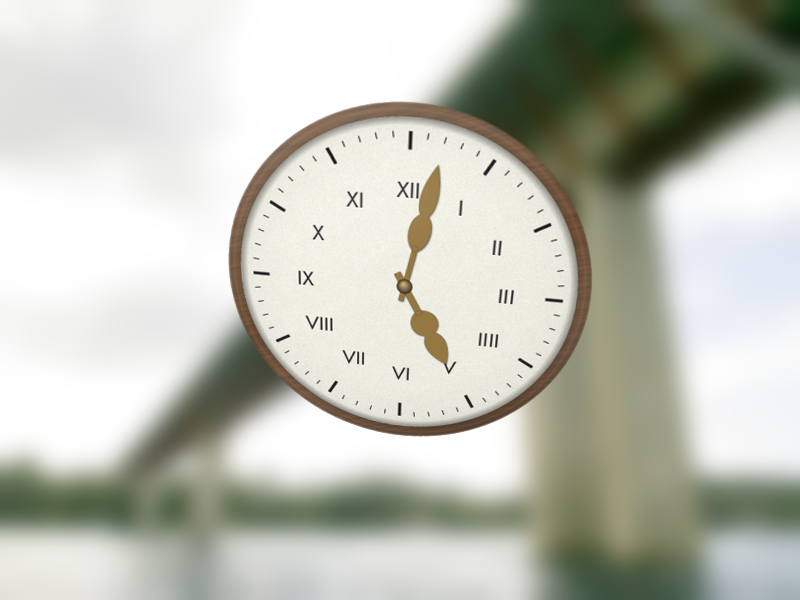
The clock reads 5h02
